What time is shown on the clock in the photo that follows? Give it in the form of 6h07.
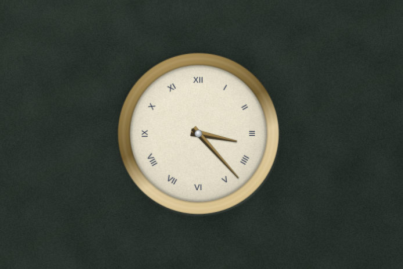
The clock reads 3h23
